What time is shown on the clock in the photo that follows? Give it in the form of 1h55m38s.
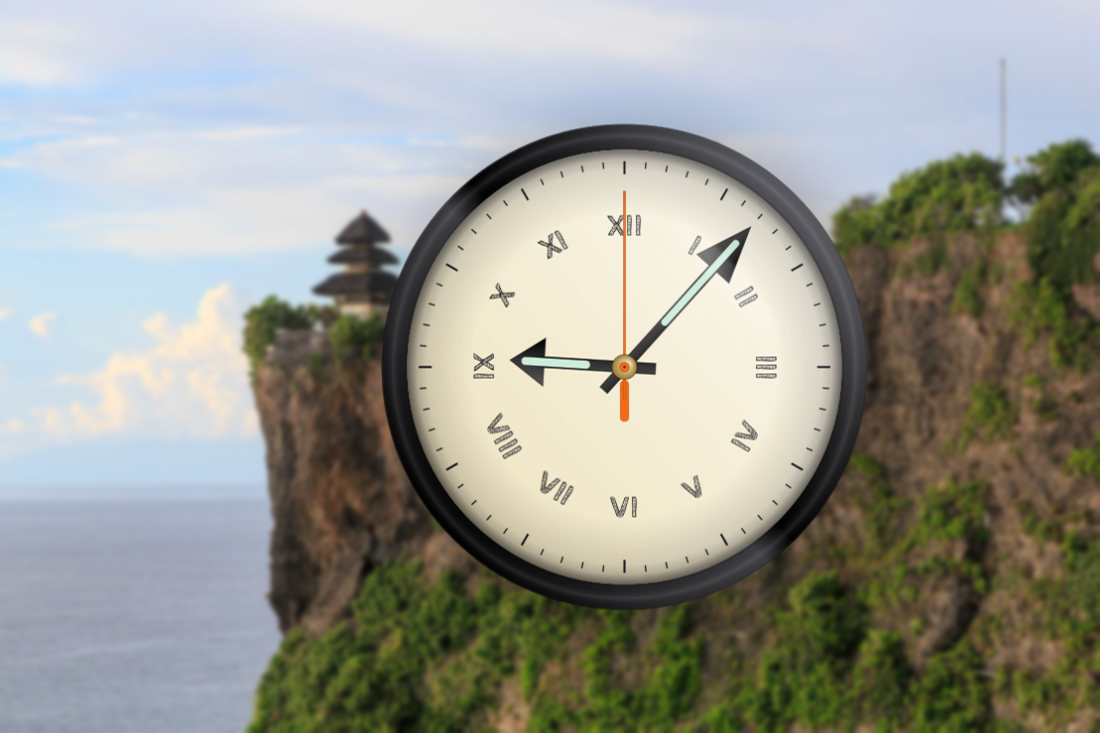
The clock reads 9h07m00s
